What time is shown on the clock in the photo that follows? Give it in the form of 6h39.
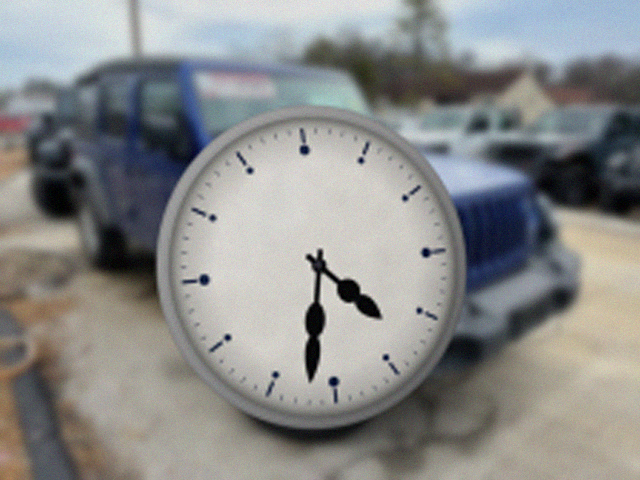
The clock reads 4h32
